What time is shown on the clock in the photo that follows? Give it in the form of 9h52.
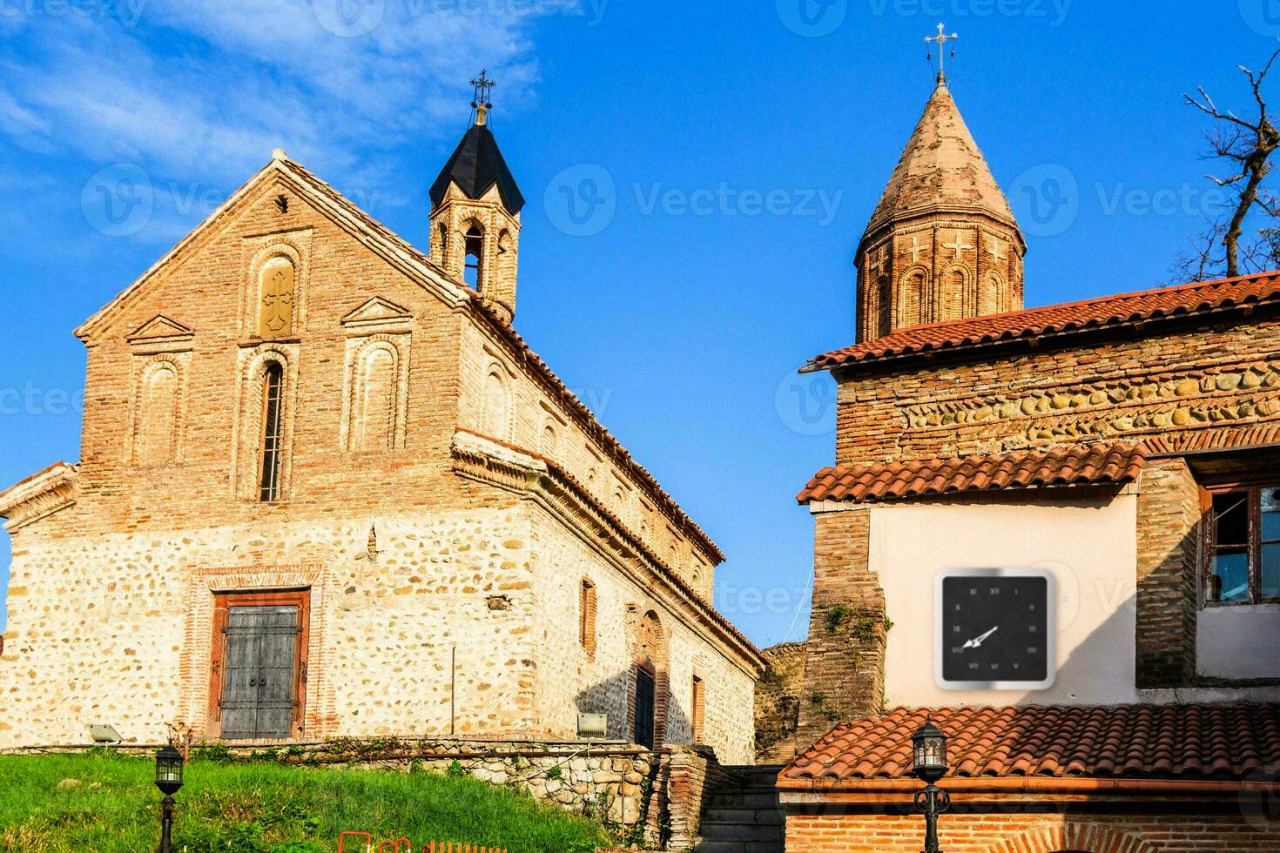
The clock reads 7h40
